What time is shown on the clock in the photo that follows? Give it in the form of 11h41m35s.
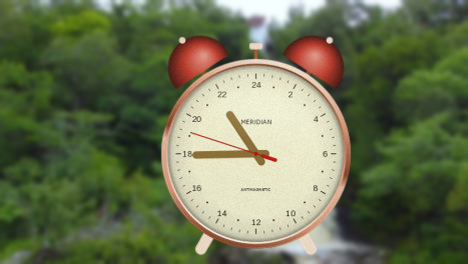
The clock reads 21h44m48s
